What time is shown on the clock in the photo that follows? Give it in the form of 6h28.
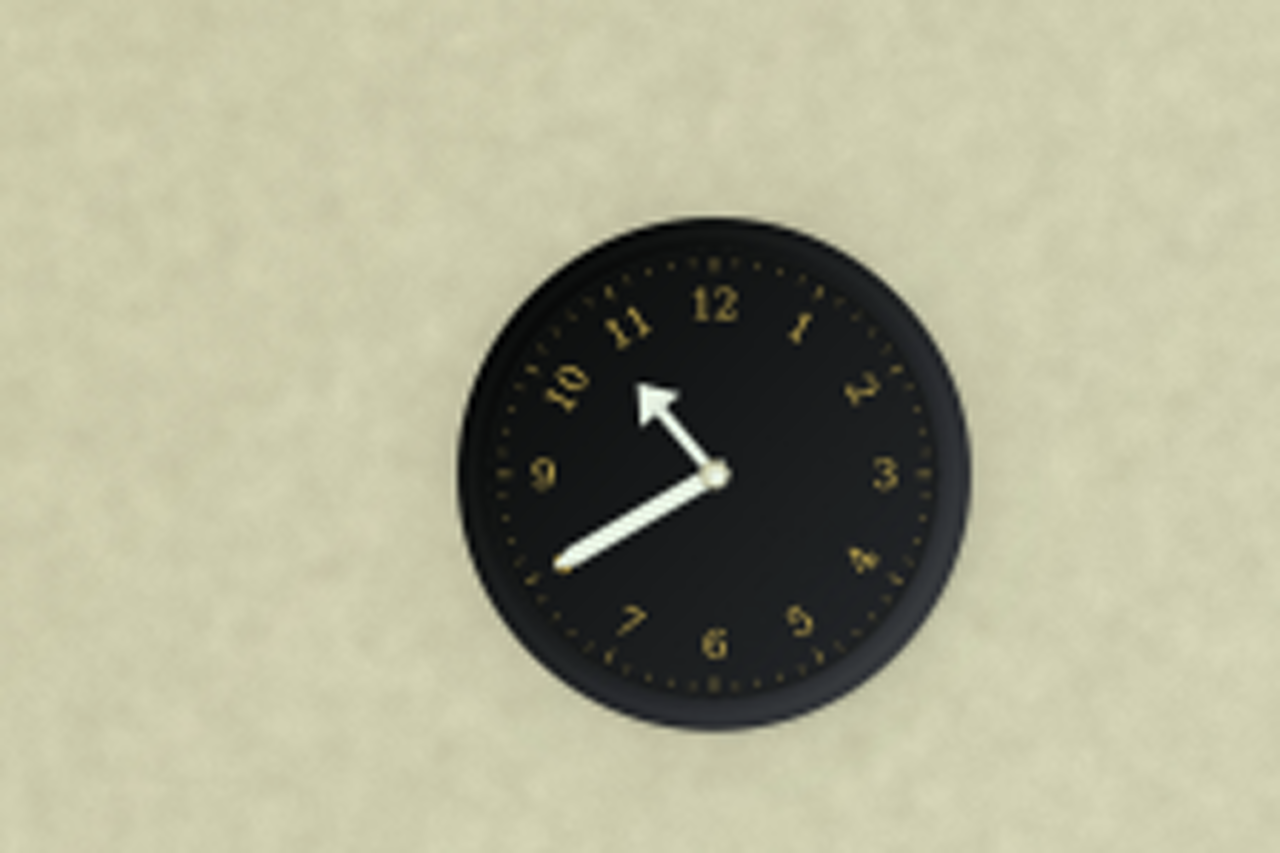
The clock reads 10h40
